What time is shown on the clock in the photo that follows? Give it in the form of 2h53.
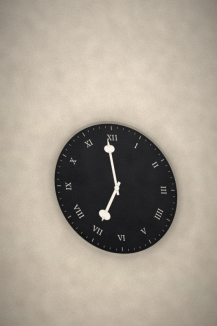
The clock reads 6h59
